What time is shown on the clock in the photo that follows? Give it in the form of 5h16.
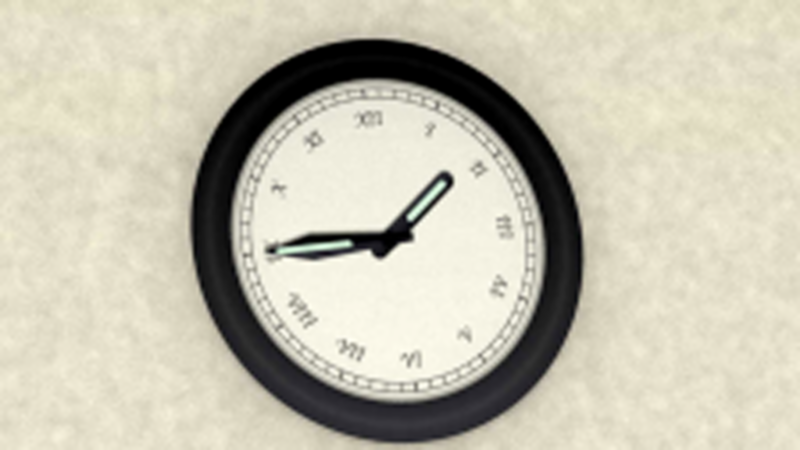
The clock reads 1h45
